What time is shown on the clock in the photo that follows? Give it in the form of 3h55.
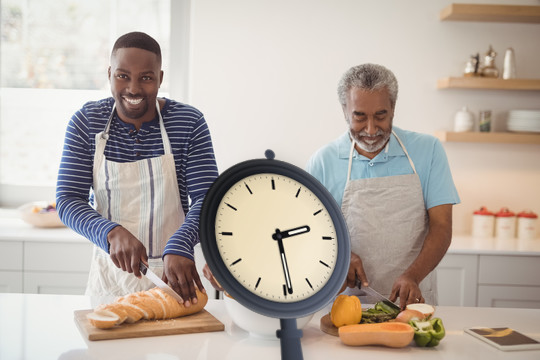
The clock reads 2h29
